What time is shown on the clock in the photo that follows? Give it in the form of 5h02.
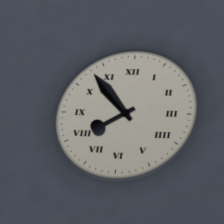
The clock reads 7h53
